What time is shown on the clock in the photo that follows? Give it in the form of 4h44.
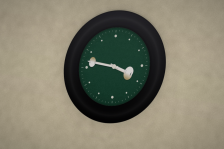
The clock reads 3h47
